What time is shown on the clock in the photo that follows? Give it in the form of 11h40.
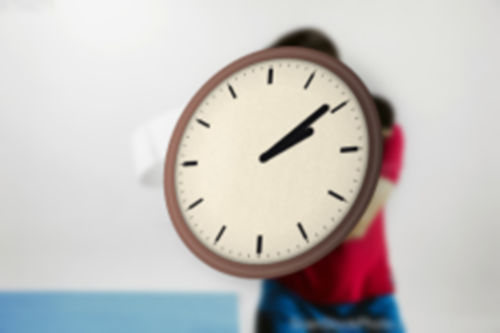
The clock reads 2h09
